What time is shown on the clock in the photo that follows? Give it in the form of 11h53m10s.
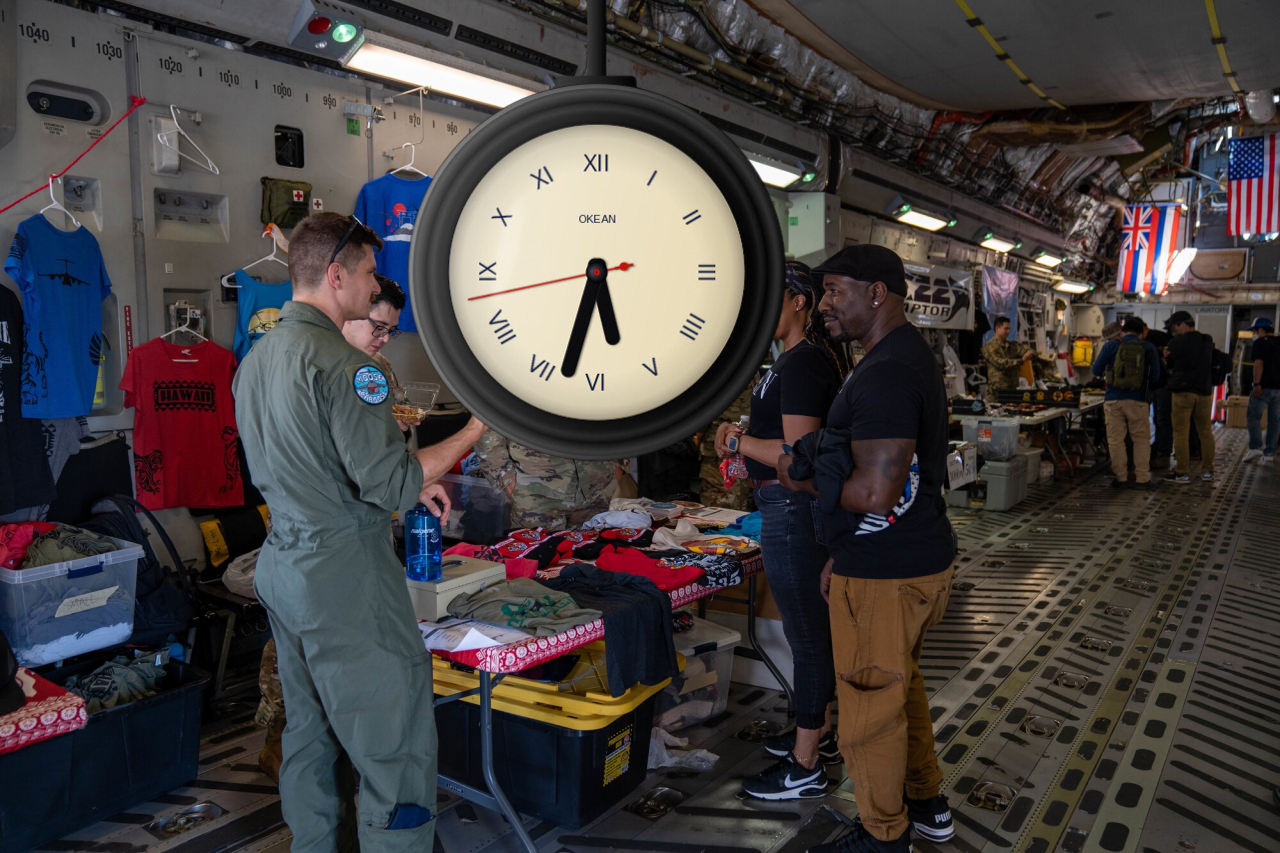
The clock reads 5h32m43s
